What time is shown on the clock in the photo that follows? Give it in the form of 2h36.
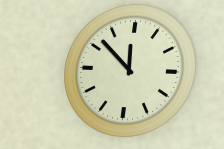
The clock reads 11h52
